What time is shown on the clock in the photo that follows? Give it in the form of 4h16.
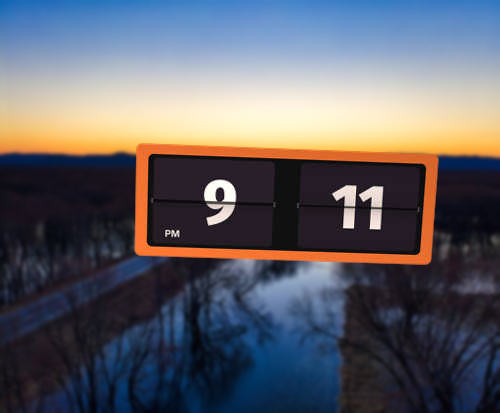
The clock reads 9h11
